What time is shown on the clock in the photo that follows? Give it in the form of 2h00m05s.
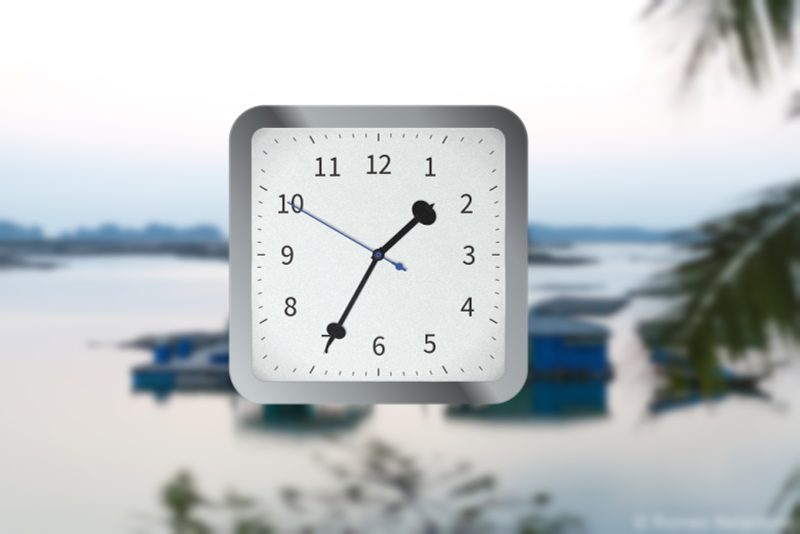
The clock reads 1h34m50s
